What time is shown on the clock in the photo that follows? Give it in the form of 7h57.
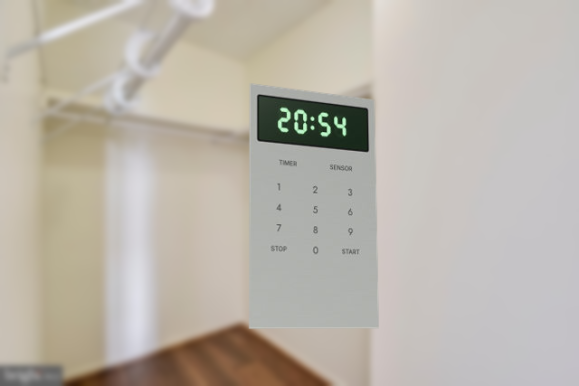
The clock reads 20h54
